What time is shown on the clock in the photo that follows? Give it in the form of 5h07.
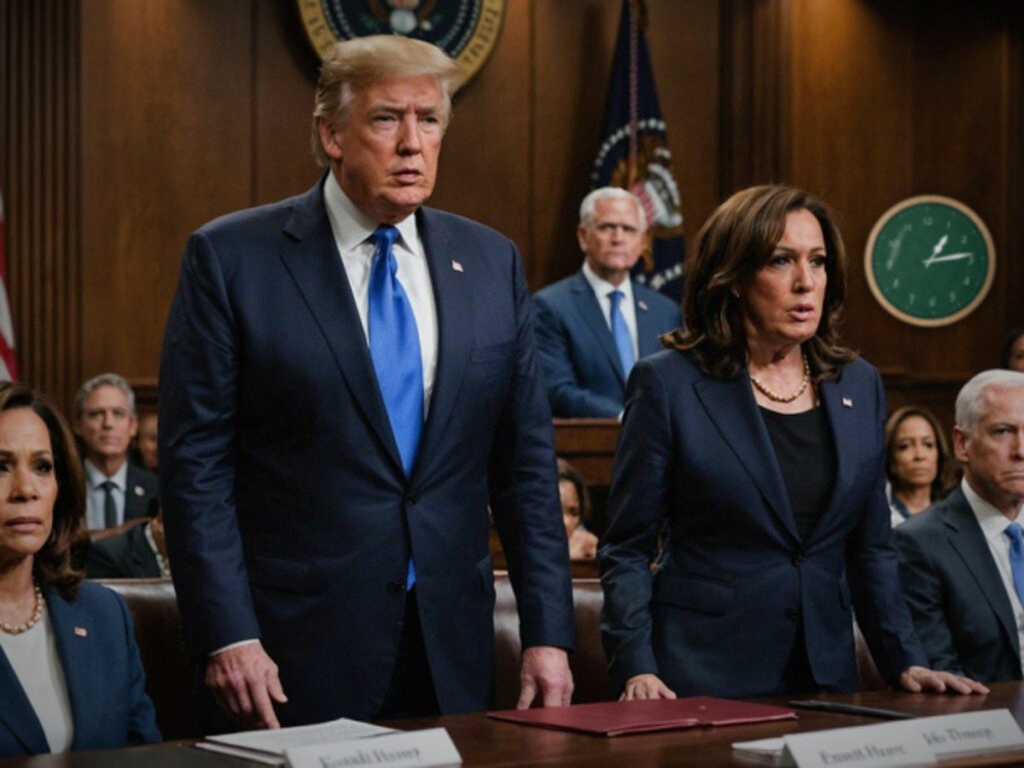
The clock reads 1h14
